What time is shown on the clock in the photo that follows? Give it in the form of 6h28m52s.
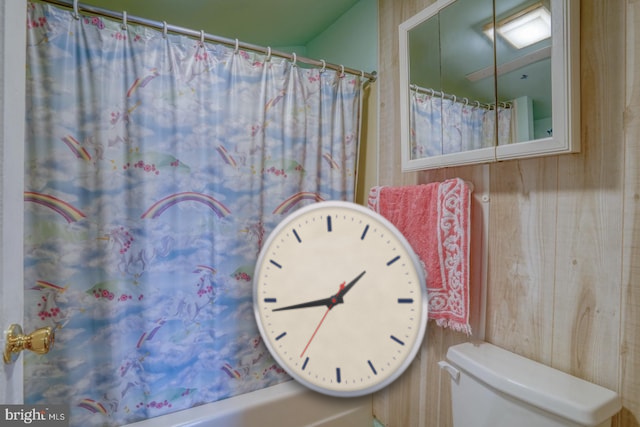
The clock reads 1h43m36s
